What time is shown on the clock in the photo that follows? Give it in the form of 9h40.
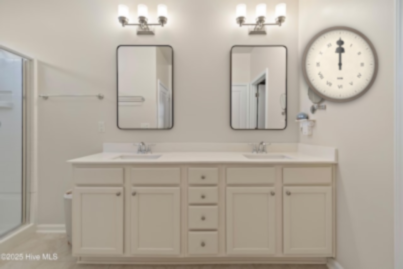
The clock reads 12h00
